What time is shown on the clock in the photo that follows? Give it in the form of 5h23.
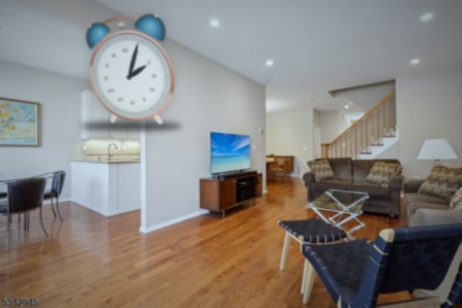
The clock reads 2h04
